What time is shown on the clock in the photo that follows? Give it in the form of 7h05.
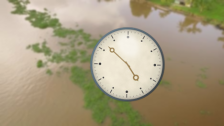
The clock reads 4h52
